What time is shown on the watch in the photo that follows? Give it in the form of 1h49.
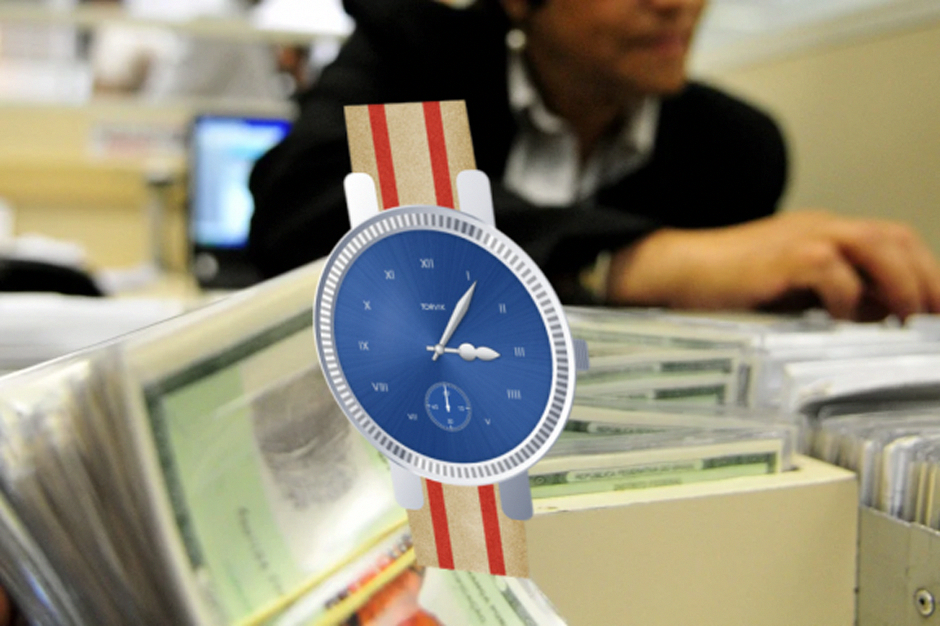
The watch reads 3h06
